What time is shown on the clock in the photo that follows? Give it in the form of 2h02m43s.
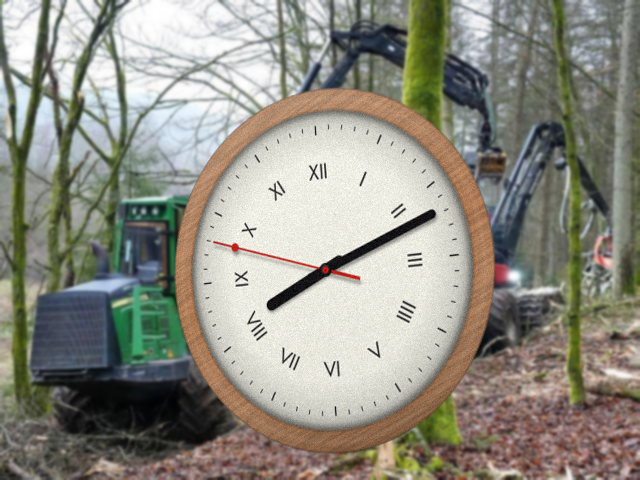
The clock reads 8h11m48s
